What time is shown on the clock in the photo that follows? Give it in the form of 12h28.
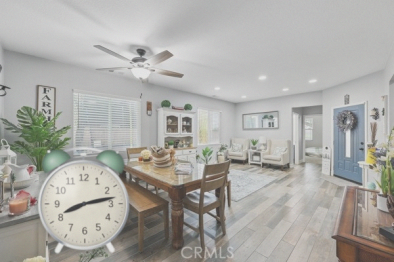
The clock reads 8h13
